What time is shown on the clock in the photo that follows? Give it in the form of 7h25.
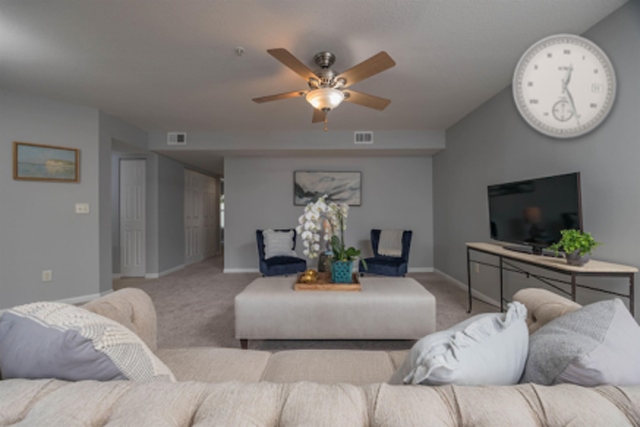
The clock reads 12h26
